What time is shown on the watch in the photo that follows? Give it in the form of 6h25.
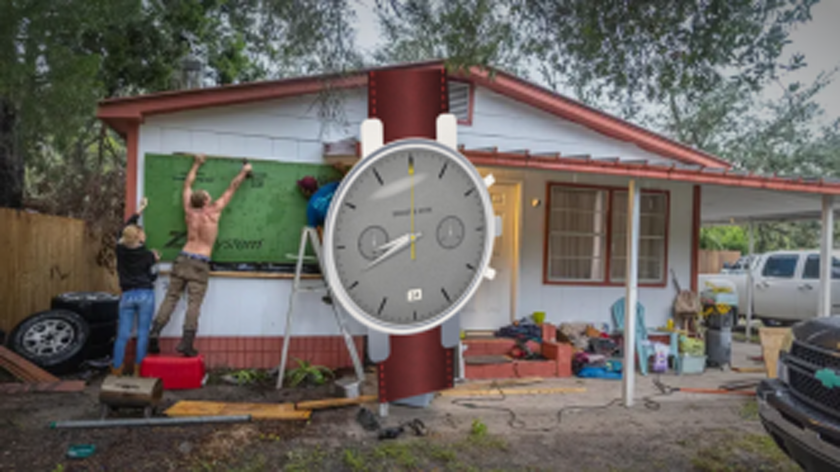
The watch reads 8h41
